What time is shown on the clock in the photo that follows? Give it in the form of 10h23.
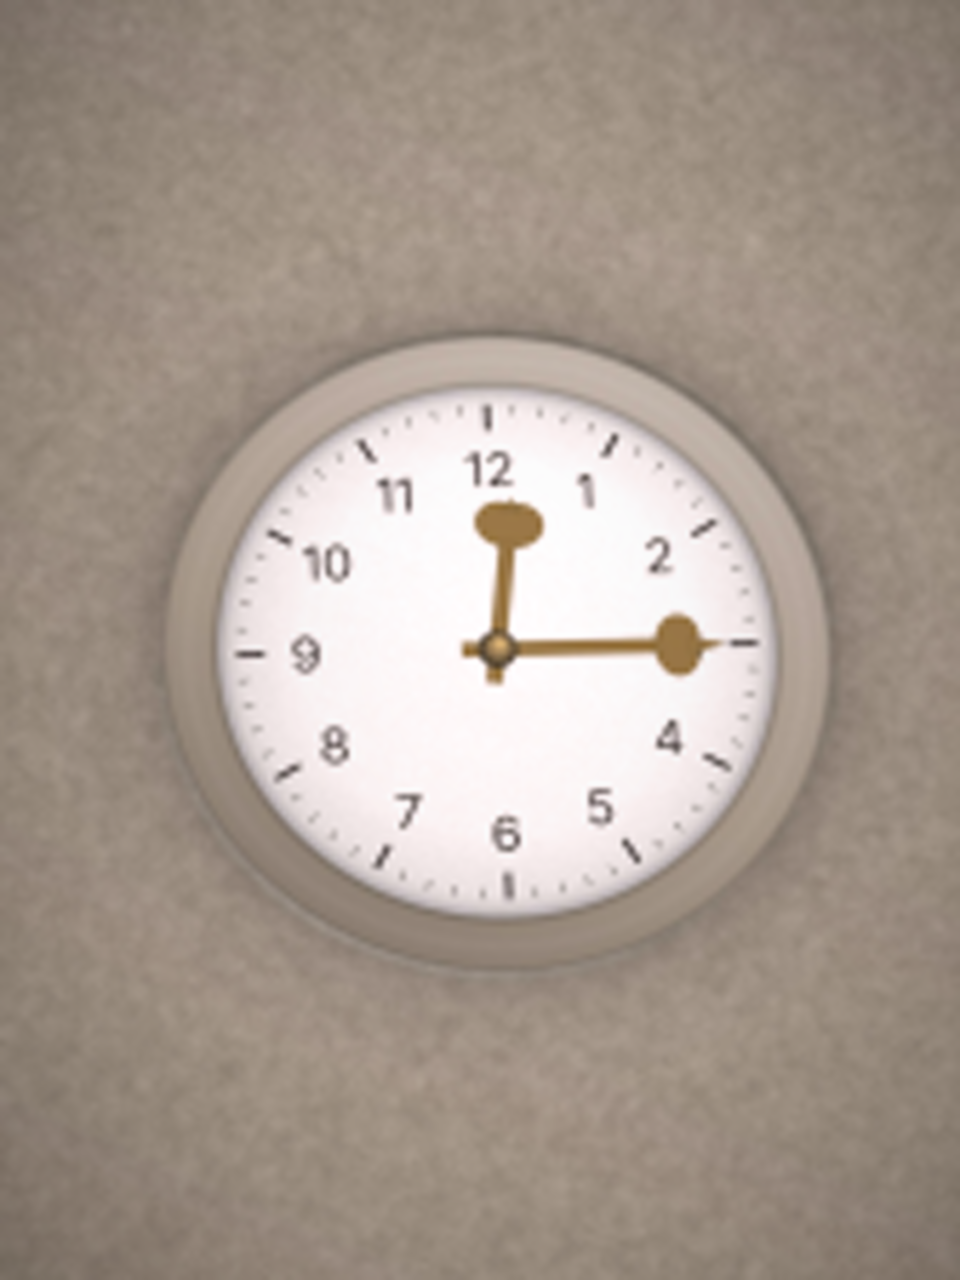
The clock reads 12h15
